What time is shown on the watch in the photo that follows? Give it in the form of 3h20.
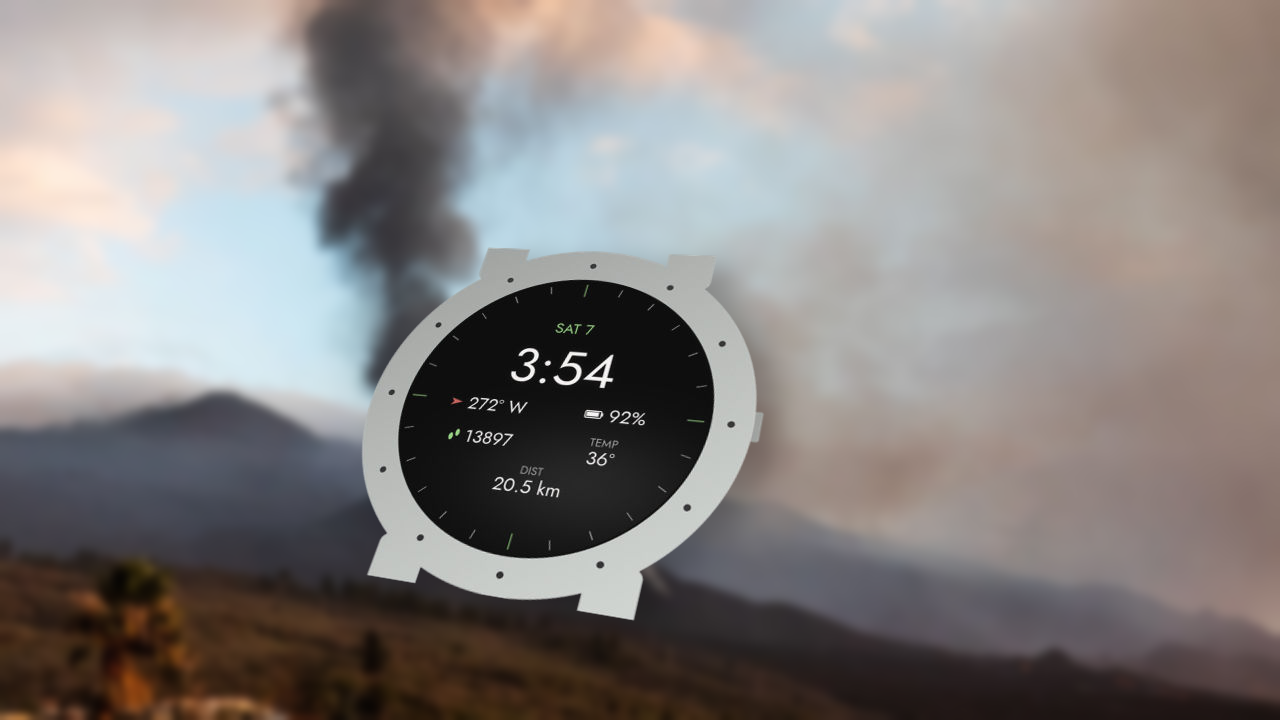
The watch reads 3h54
